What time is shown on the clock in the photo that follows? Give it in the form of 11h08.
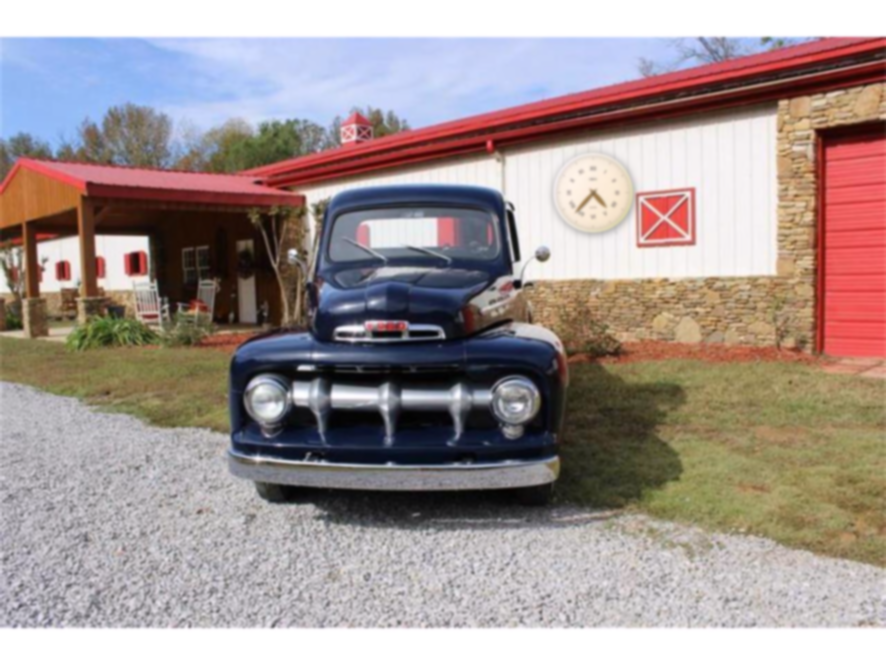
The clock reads 4h37
